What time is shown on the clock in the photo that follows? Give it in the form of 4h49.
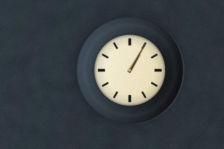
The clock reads 1h05
